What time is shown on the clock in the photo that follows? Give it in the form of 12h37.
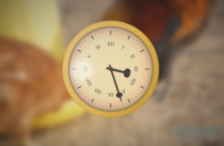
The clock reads 3h27
